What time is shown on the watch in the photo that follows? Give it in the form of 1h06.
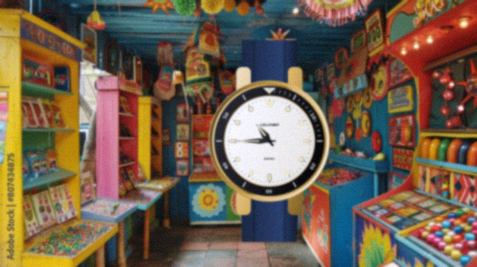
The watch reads 10h45
